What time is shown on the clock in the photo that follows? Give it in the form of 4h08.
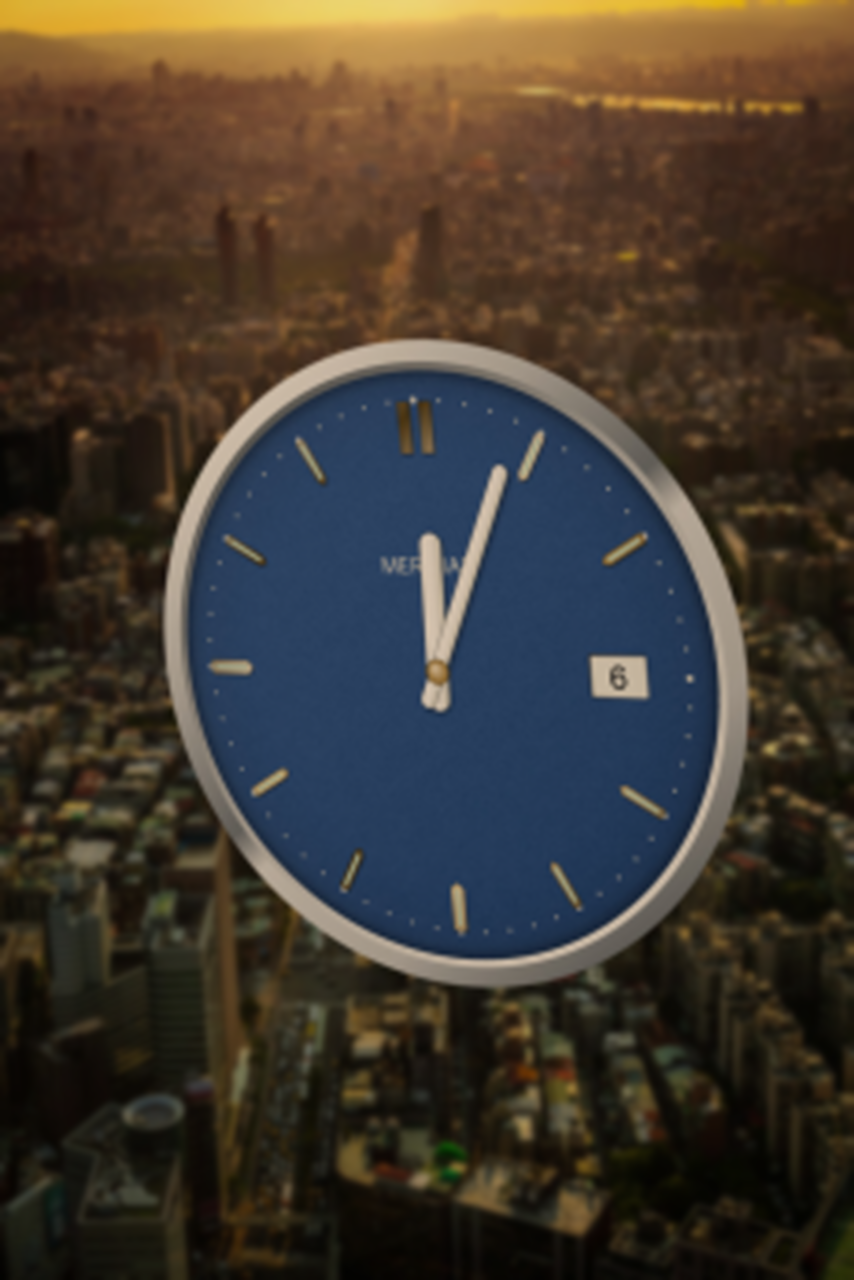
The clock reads 12h04
